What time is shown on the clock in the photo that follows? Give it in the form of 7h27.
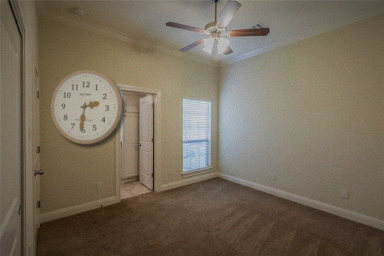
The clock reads 2h31
